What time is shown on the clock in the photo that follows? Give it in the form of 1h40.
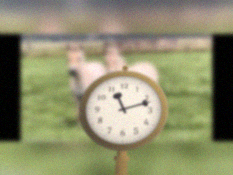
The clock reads 11h12
